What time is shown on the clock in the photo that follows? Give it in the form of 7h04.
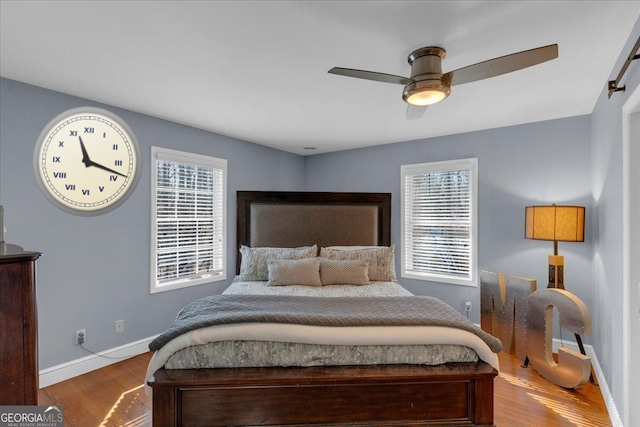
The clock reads 11h18
